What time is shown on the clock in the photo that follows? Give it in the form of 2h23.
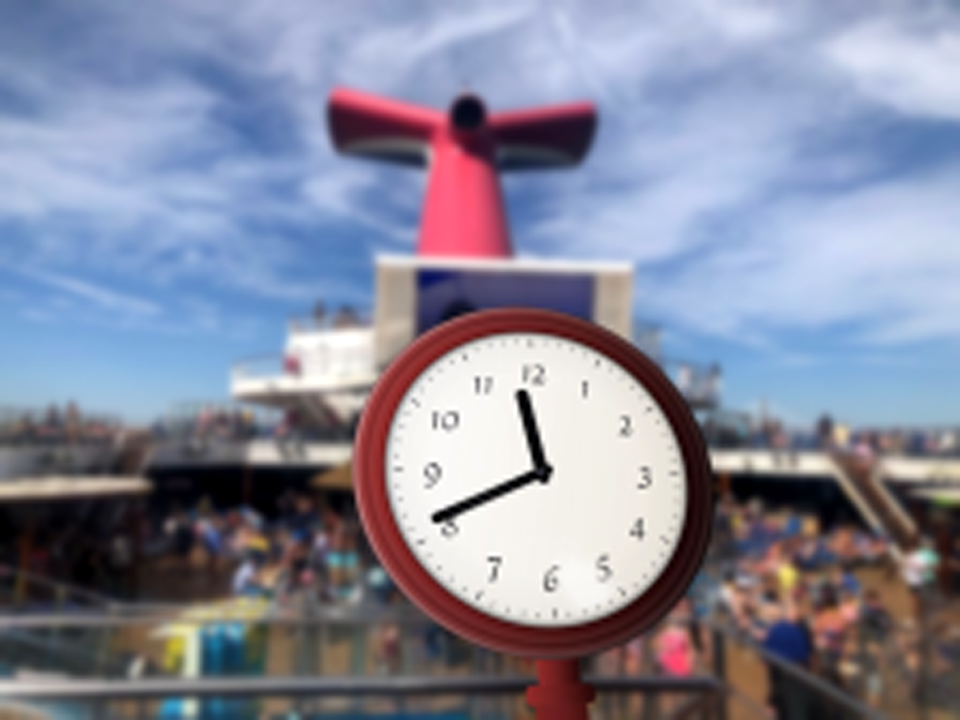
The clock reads 11h41
